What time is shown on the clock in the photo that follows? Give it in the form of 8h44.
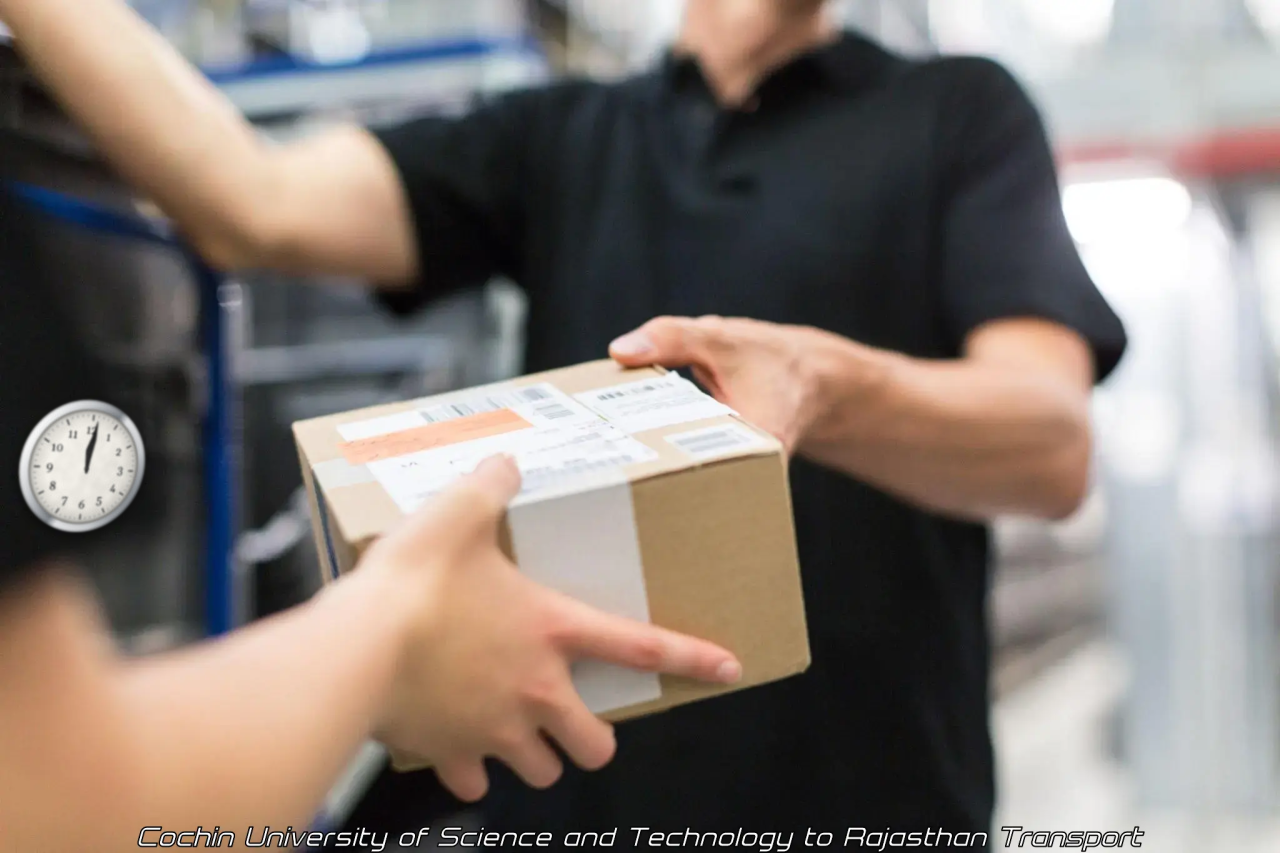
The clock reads 12h01
